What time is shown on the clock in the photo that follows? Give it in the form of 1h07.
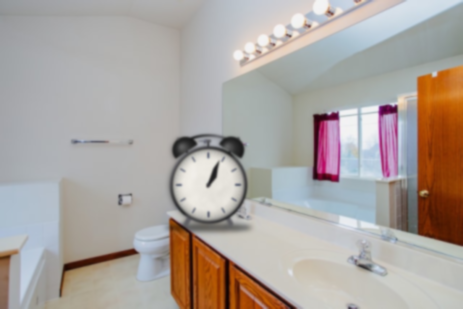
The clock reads 1h04
